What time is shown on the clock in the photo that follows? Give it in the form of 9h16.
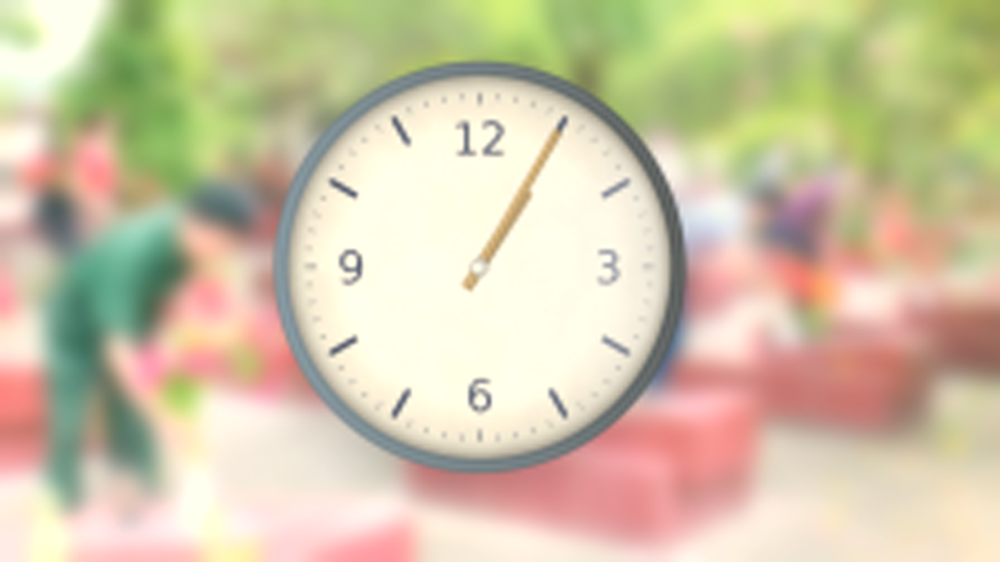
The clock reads 1h05
